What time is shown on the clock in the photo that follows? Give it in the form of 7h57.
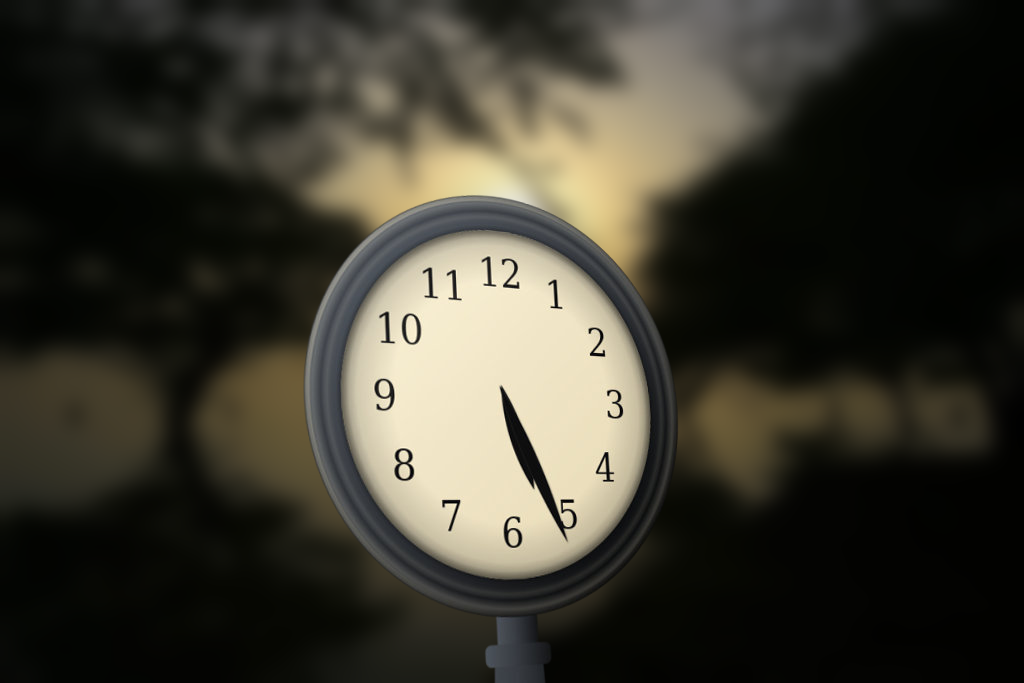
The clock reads 5h26
